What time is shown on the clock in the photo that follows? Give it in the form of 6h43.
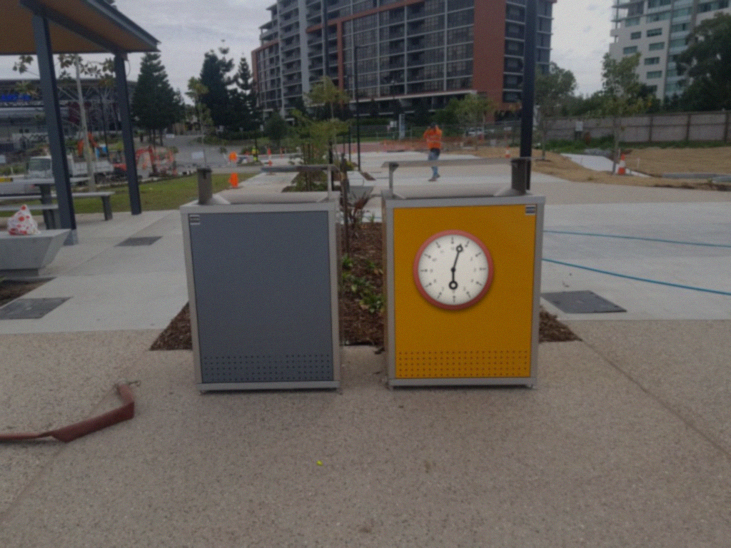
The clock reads 6h03
